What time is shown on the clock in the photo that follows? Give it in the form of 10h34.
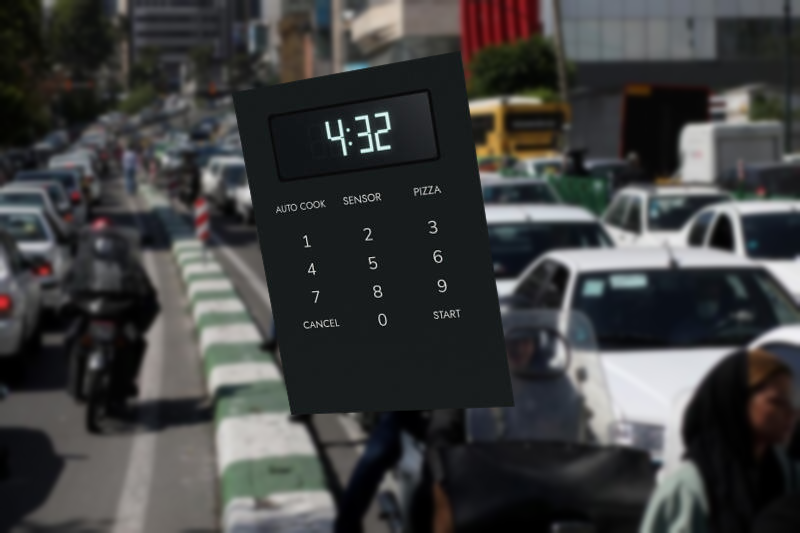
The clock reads 4h32
